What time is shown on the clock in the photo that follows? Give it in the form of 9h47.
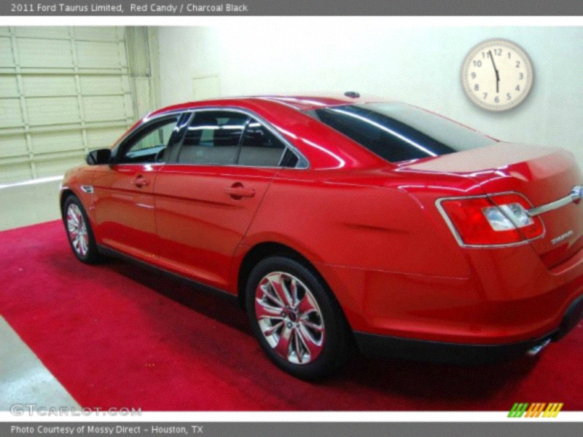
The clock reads 5h57
